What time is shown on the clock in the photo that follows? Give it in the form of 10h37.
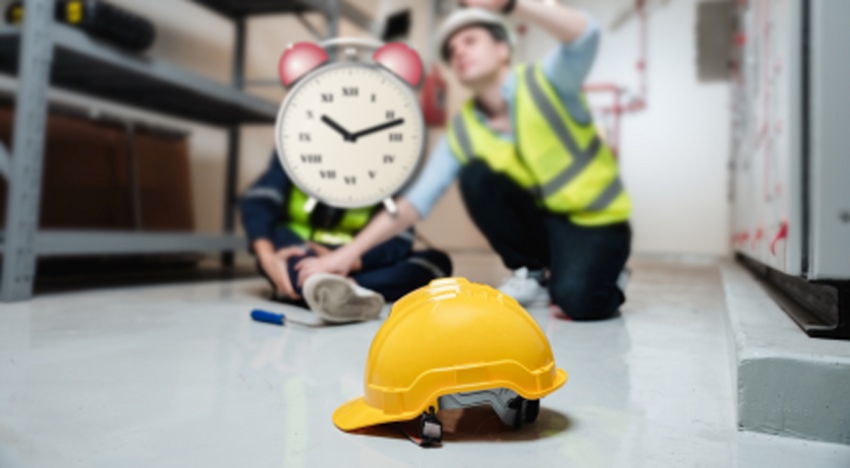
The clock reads 10h12
